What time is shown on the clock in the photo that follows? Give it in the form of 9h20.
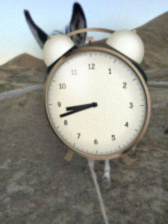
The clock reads 8h42
